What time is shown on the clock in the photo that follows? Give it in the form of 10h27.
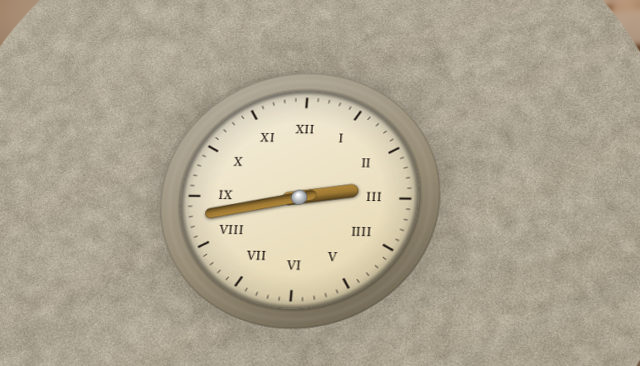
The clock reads 2h43
